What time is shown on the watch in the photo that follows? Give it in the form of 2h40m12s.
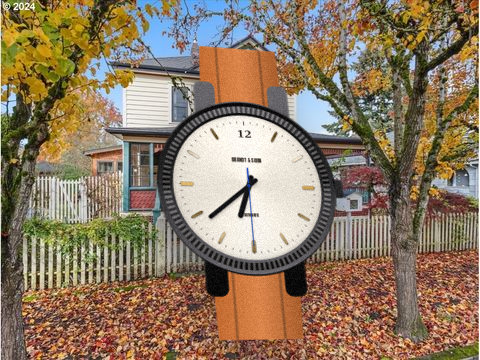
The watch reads 6h38m30s
